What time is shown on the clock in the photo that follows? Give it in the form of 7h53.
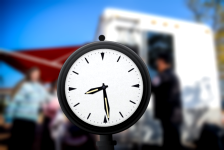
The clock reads 8h29
